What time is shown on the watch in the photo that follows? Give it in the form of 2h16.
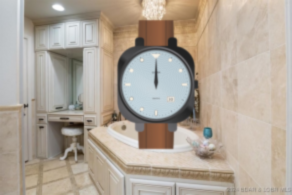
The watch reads 12h00
